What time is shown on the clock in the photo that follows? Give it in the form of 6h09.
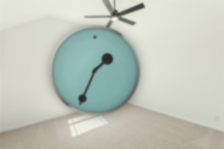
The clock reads 1h34
